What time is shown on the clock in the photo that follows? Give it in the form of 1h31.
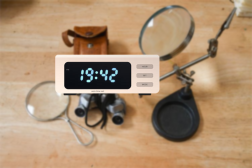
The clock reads 19h42
